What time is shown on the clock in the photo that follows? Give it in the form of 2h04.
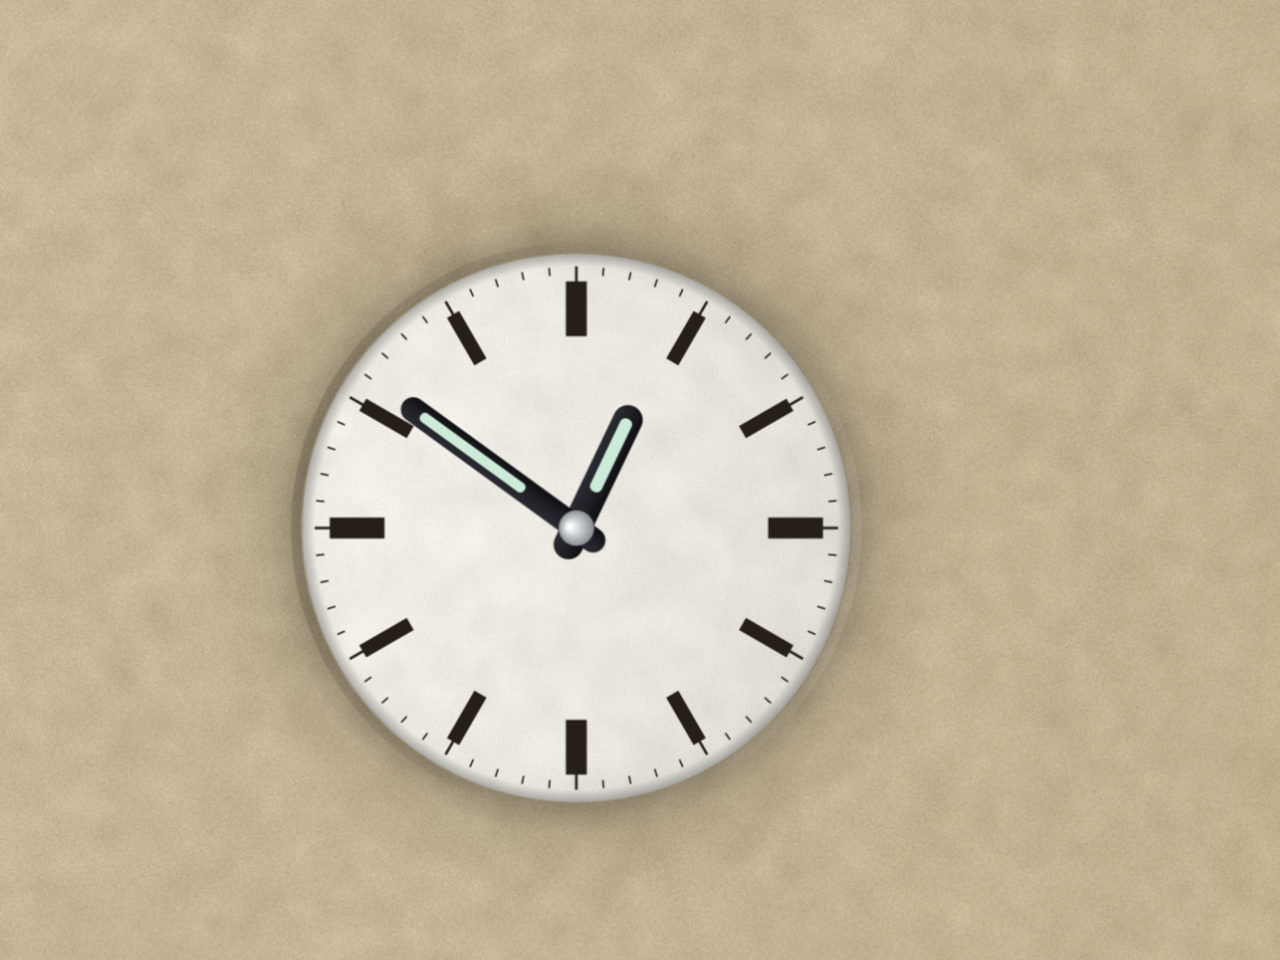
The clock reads 12h51
